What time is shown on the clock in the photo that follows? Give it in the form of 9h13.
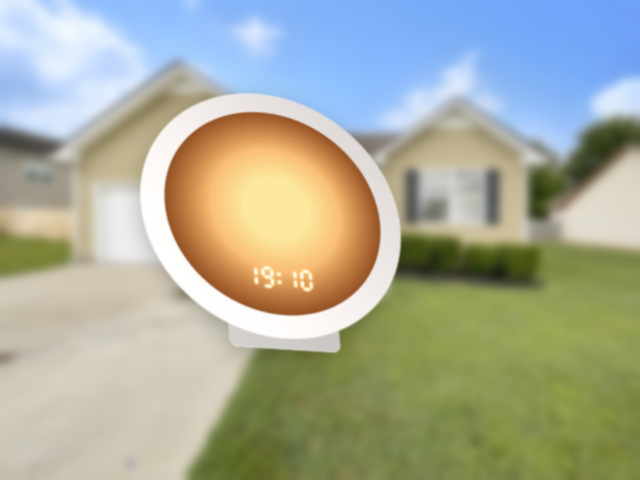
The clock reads 19h10
